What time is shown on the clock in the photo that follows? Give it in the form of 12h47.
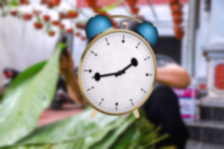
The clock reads 1h43
